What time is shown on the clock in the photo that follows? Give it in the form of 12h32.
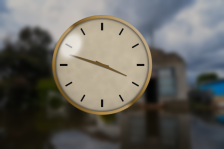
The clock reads 3h48
